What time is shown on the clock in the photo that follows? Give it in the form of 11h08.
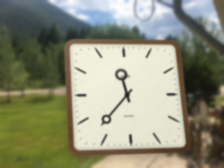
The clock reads 11h37
